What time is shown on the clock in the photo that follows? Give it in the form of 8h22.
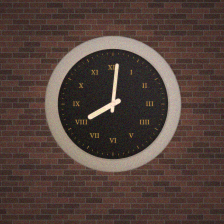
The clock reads 8h01
